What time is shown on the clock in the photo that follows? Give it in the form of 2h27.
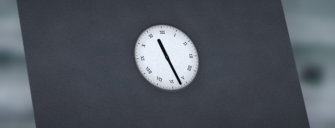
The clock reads 11h27
